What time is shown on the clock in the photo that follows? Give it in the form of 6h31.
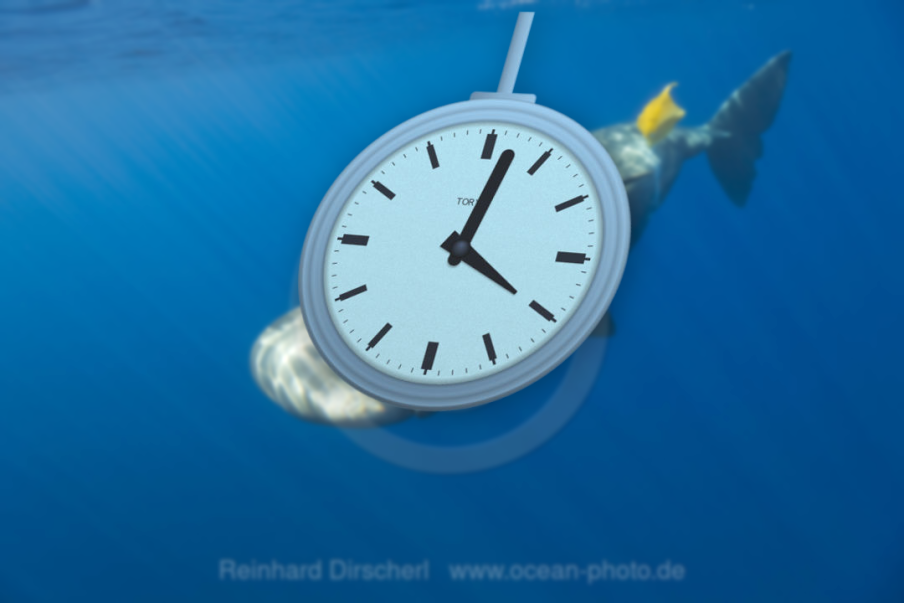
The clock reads 4h02
